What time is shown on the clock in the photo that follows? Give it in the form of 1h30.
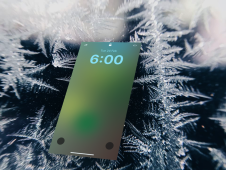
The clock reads 6h00
